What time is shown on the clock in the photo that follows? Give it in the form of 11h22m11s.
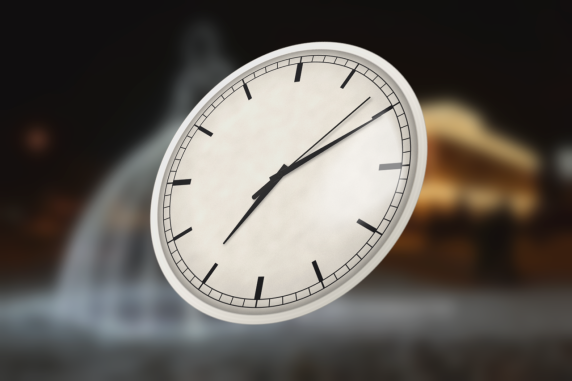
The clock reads 7h10m08s
